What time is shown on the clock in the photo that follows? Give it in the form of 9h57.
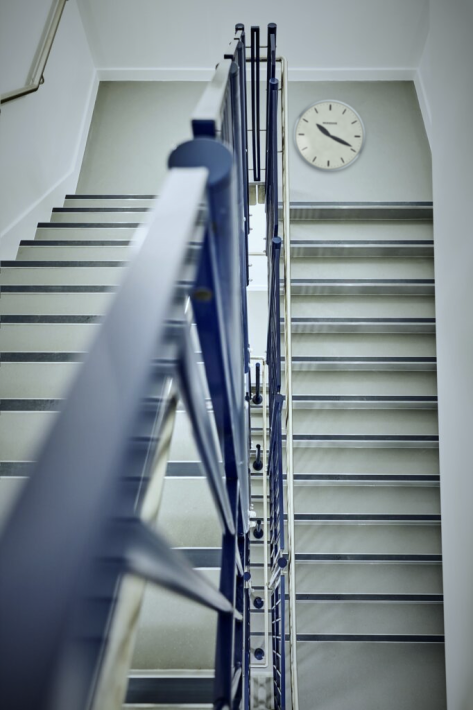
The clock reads 10h19
